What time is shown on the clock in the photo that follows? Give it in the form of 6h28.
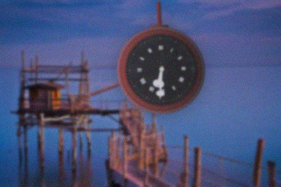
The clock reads 6h31
